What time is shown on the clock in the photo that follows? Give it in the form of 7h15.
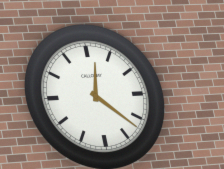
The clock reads 12h22
